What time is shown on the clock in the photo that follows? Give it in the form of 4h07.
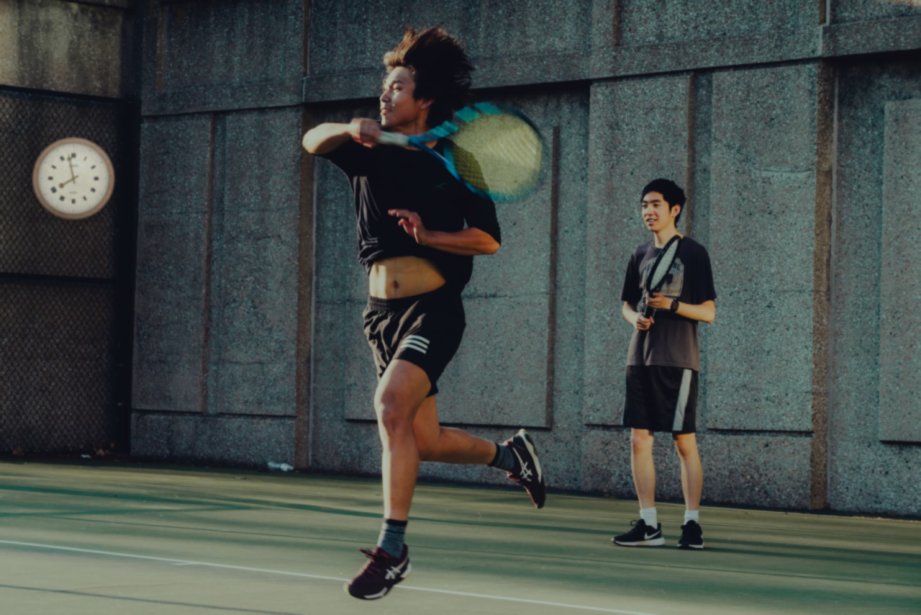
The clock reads 7h58
